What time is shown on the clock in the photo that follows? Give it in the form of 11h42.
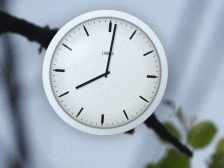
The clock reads 8h01
